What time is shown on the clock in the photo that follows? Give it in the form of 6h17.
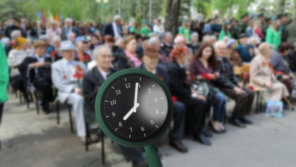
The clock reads 8h04
